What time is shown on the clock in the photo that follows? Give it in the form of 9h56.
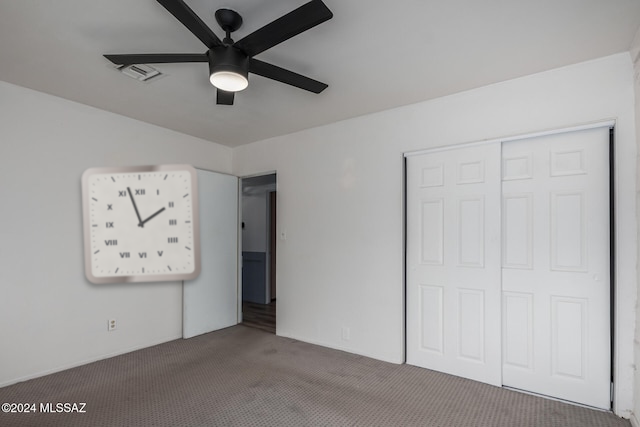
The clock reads 1h57
